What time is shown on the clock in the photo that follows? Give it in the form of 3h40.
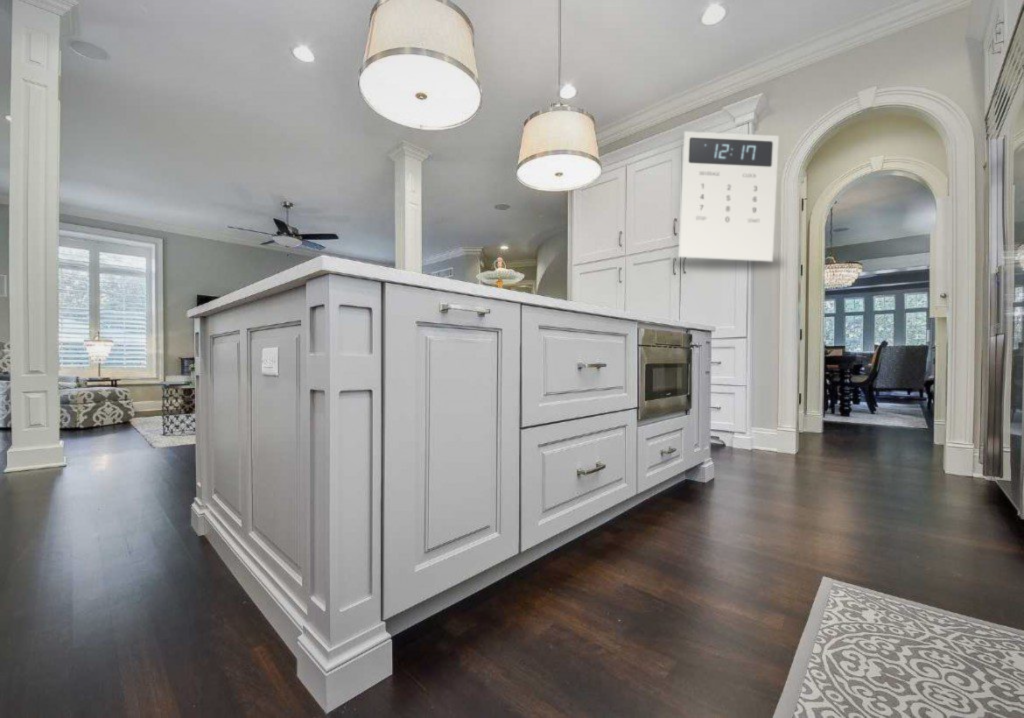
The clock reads 12h17
